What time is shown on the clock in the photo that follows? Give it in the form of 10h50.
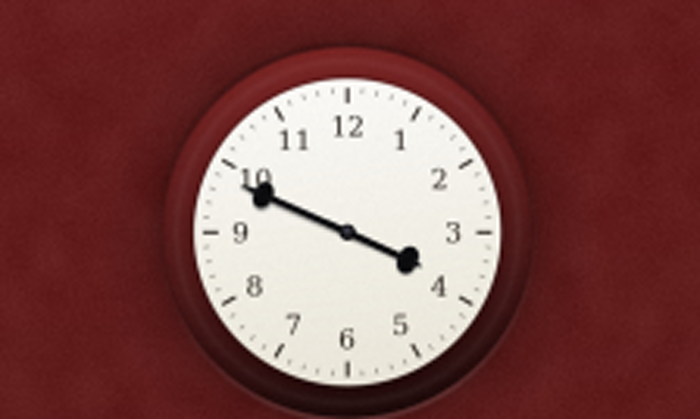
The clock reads 3h49
